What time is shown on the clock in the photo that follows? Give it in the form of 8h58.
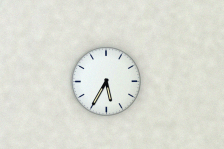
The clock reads 5h35
